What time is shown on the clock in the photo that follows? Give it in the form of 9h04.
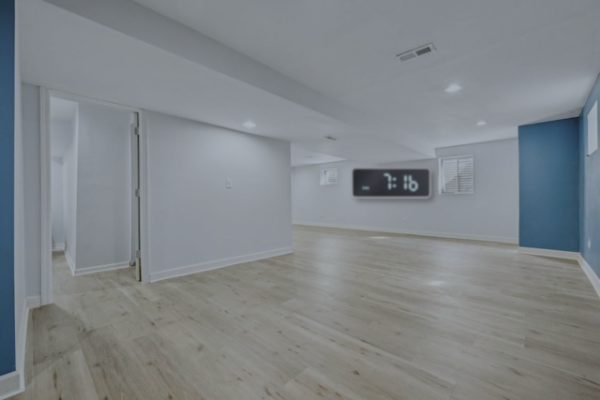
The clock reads 7h16
